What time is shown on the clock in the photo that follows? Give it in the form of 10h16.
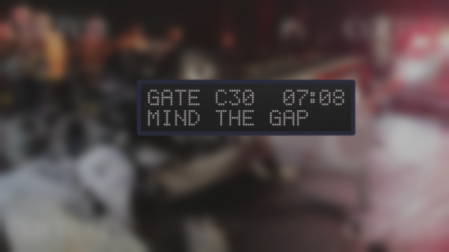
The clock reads 7h08
